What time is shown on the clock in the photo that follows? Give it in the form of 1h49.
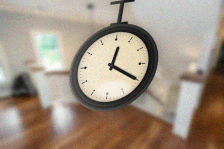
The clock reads 12h20
